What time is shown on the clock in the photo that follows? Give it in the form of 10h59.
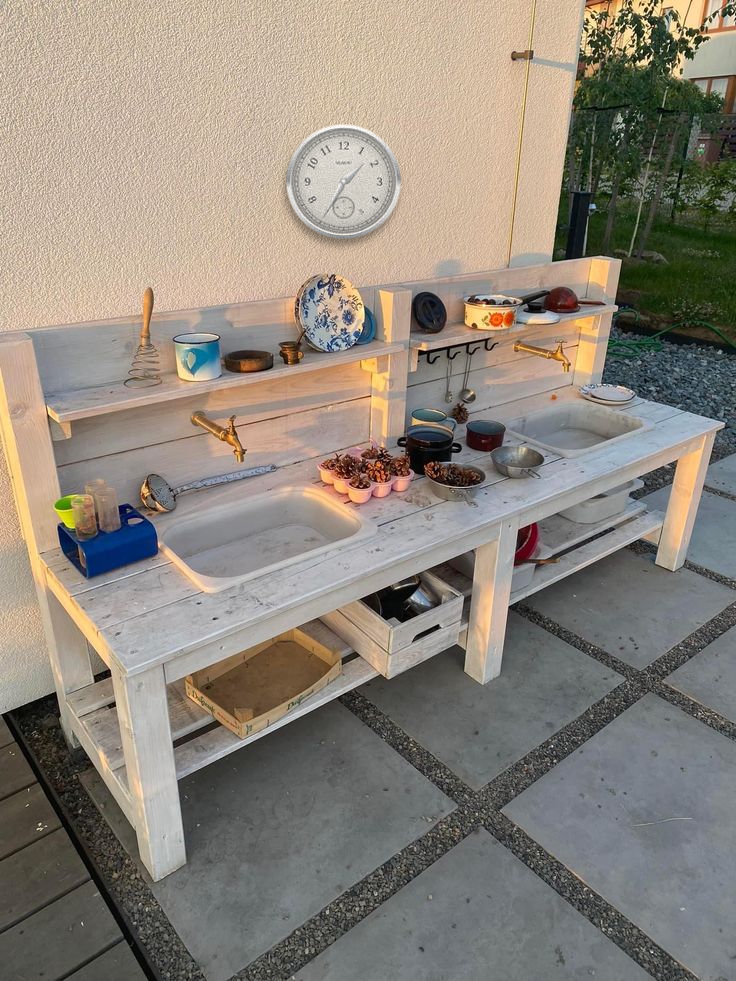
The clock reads 1h35
